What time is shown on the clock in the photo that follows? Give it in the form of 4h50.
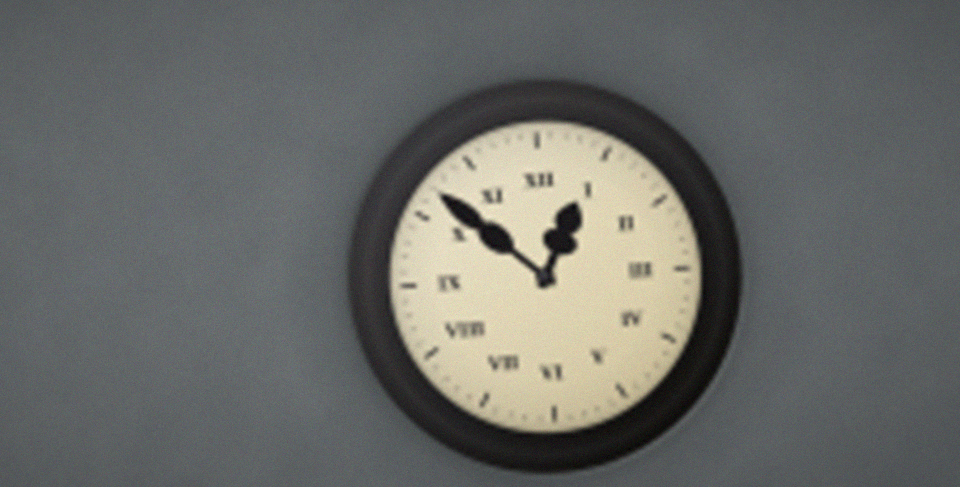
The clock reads 12h52
